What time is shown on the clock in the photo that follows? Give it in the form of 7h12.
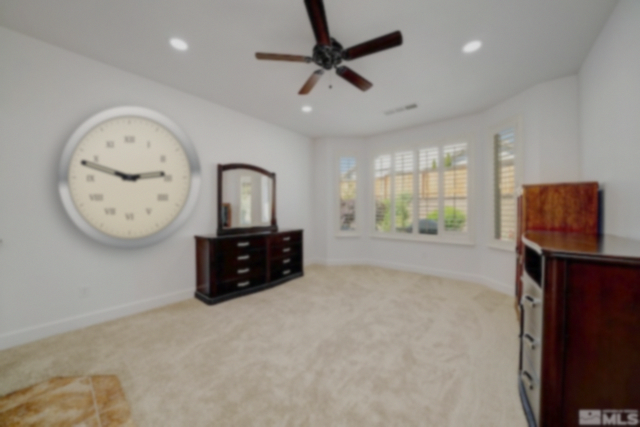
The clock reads 2h48
